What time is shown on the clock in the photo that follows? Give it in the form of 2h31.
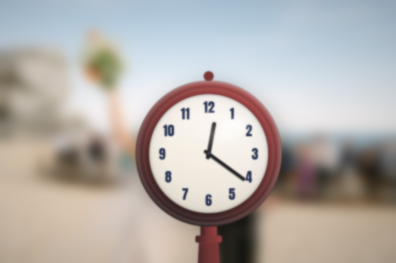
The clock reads 12h21
